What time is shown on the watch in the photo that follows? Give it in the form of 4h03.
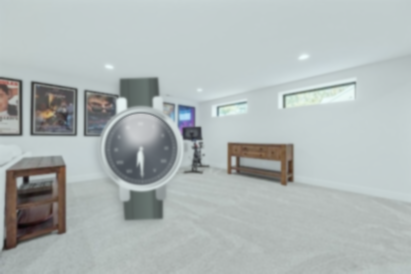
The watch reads 6h30
